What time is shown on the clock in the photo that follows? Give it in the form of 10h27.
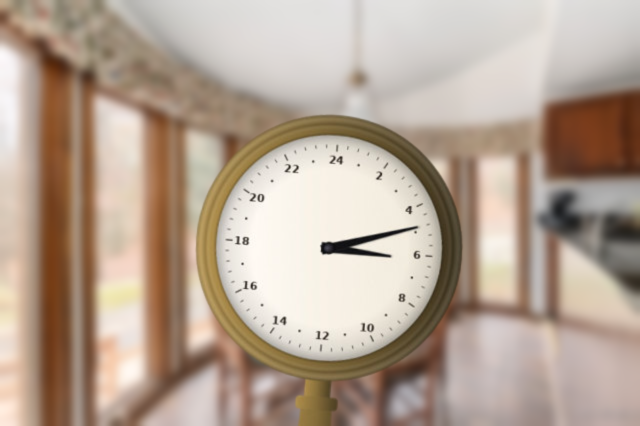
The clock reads 6h12
